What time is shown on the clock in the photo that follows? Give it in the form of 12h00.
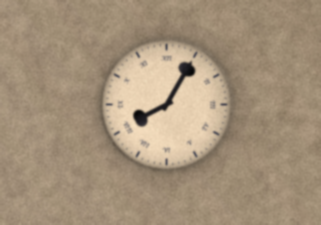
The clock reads 8h05
